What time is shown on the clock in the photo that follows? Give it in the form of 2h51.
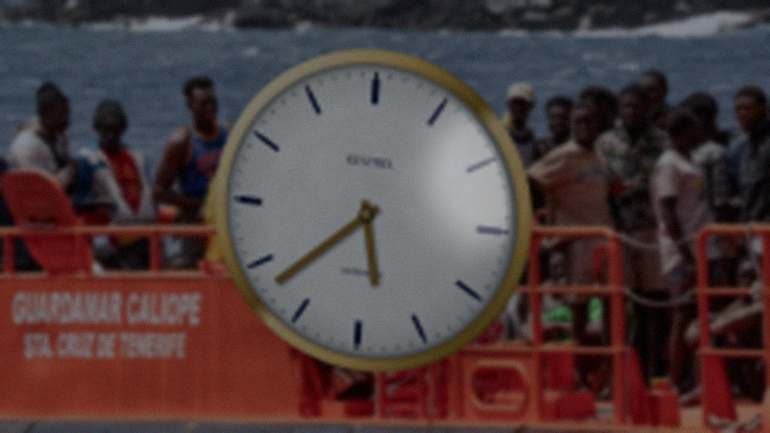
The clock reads 5h38
